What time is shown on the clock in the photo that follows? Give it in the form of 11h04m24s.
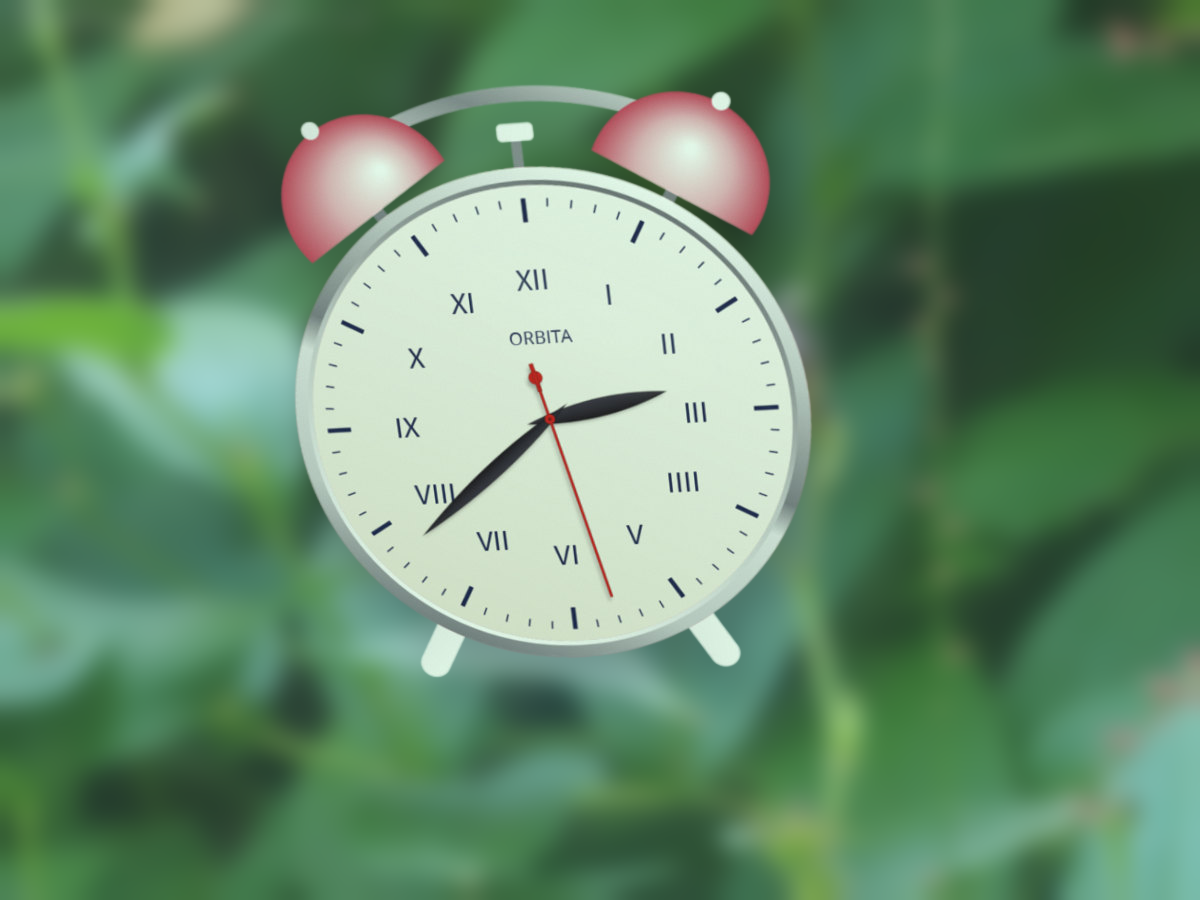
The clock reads 2h38m28s
